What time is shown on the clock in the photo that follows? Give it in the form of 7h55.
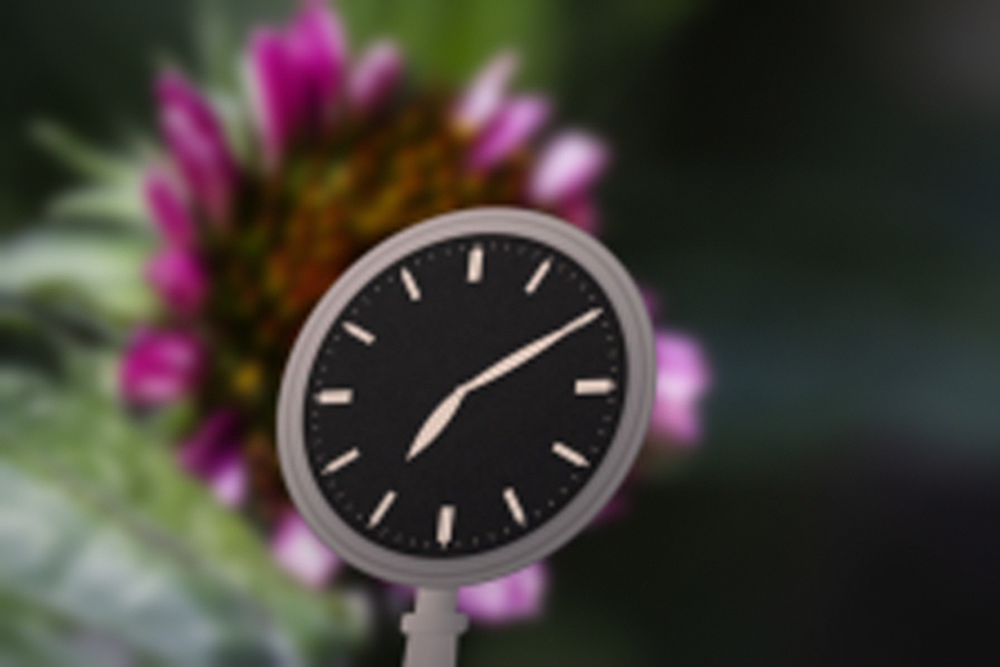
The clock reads 7h10
